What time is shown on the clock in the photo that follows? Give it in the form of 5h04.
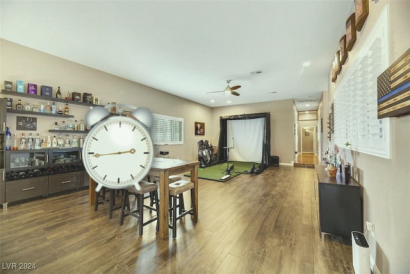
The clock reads 2h44
